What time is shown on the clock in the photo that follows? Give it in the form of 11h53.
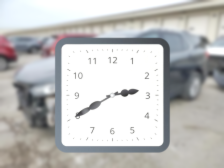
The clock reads 2h40
